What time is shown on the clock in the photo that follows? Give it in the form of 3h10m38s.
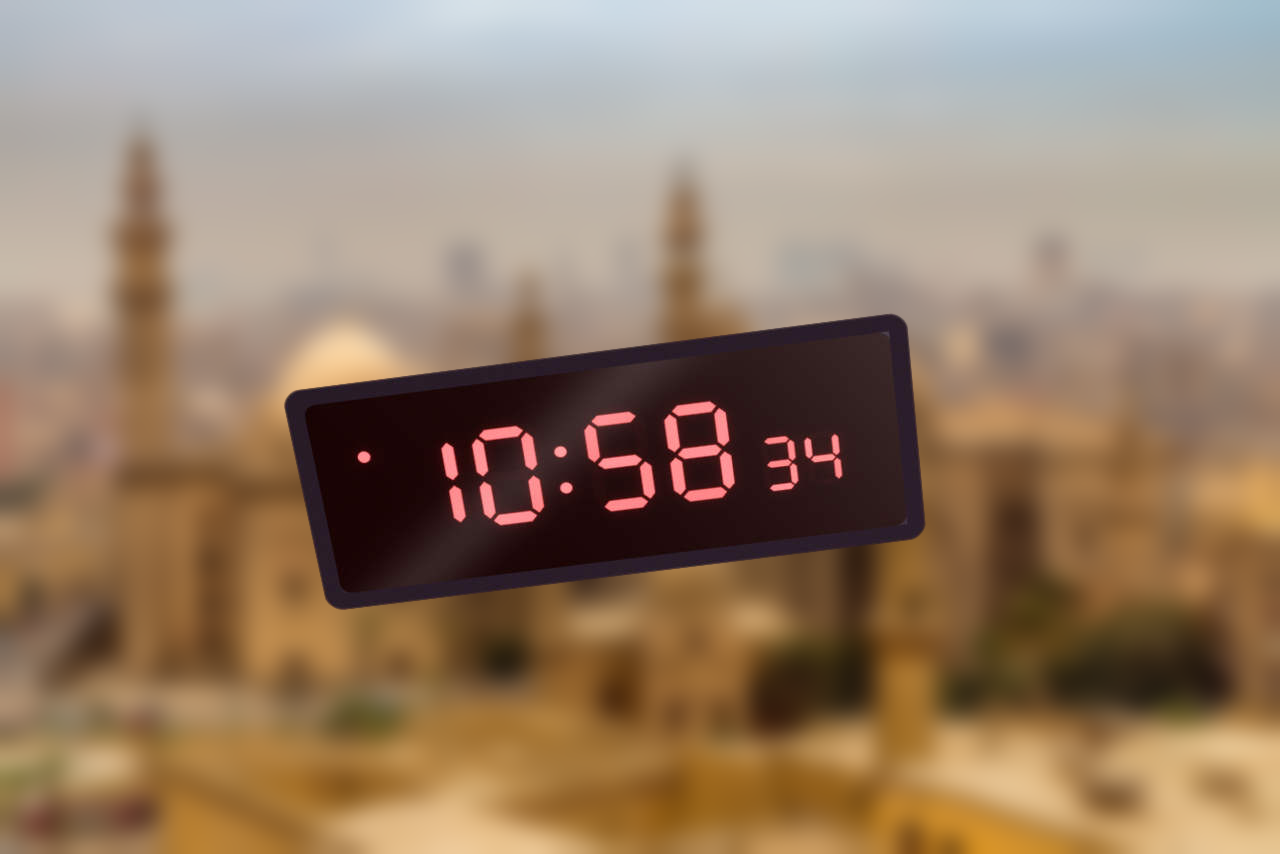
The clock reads 10h58m34s
